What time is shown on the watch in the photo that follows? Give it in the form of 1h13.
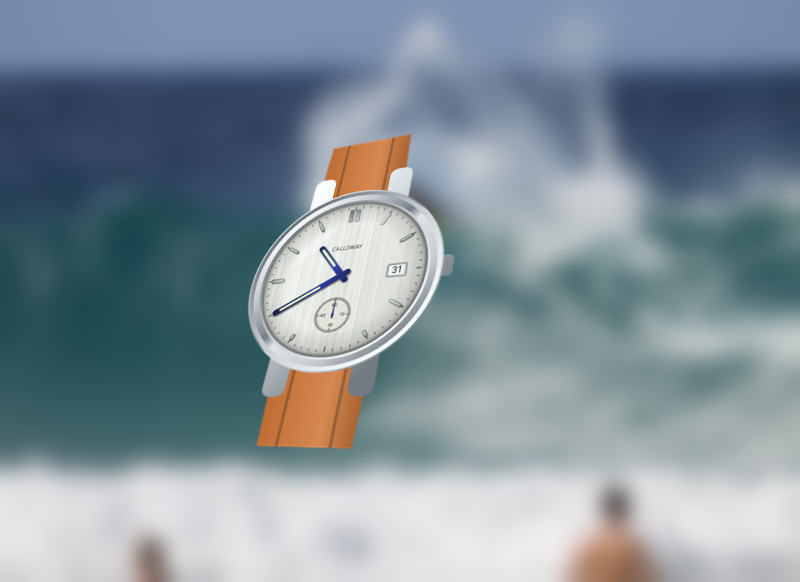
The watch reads 10h40
